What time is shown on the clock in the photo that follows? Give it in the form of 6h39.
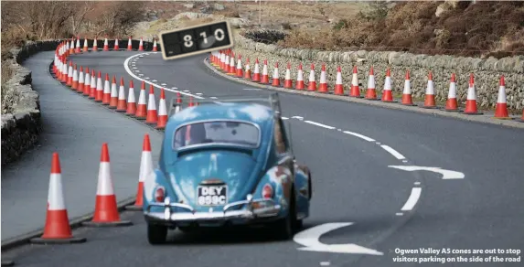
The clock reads 8h10
